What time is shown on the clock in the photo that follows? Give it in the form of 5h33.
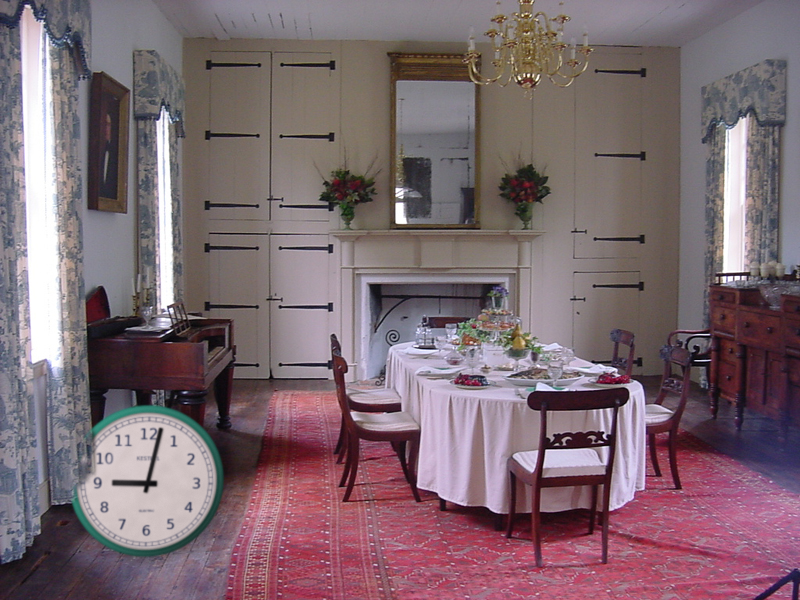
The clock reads 9h02
